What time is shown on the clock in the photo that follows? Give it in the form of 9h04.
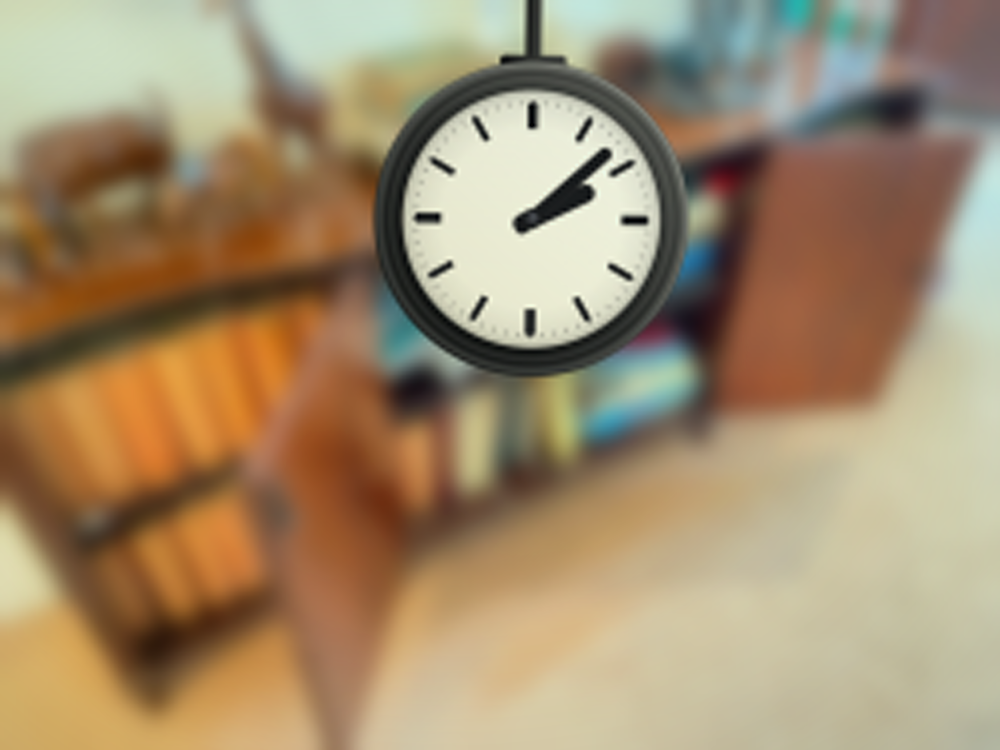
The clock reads 2h08
